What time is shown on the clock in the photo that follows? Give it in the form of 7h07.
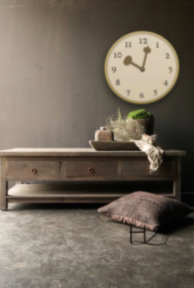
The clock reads 10h02
